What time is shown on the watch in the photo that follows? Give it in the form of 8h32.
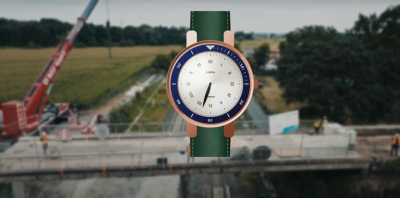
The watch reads 6h33
